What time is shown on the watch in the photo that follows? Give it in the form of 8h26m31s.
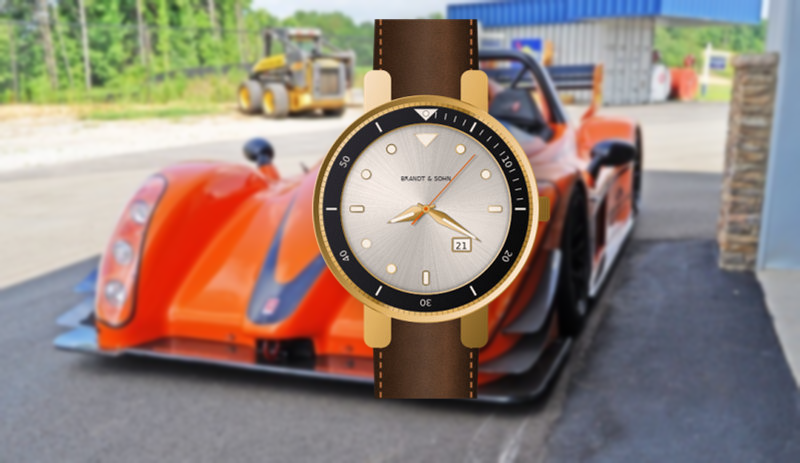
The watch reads 8h20m07s
